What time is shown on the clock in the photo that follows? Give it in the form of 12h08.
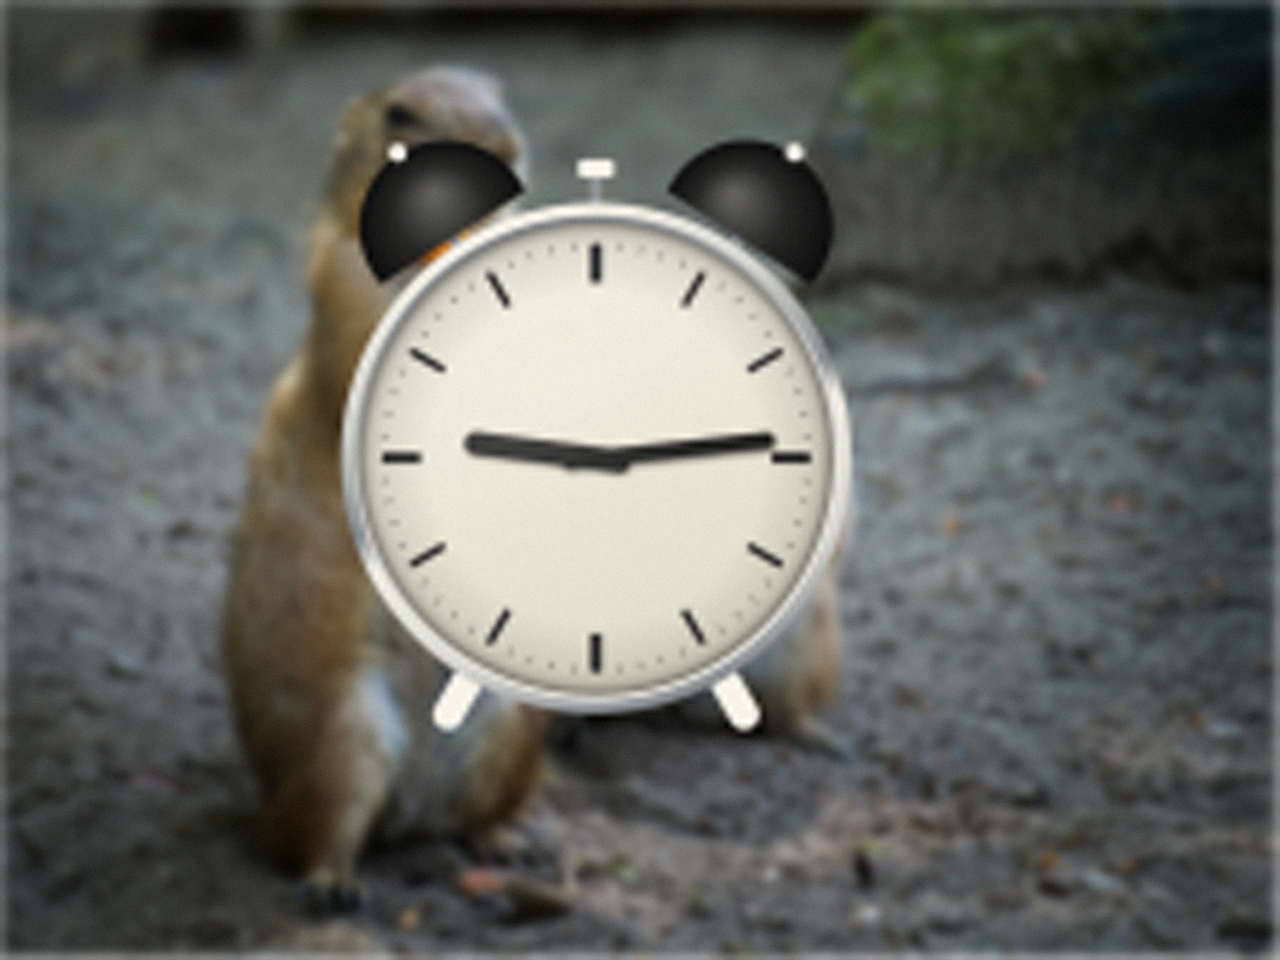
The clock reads 9h14
